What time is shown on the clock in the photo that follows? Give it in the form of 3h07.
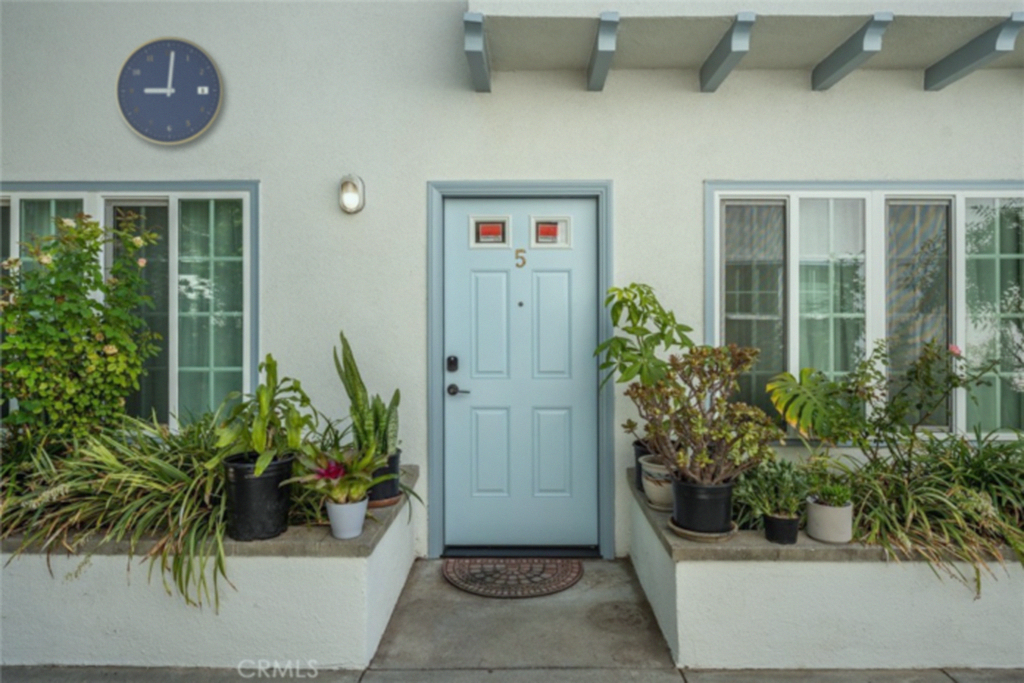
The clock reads 9h01
